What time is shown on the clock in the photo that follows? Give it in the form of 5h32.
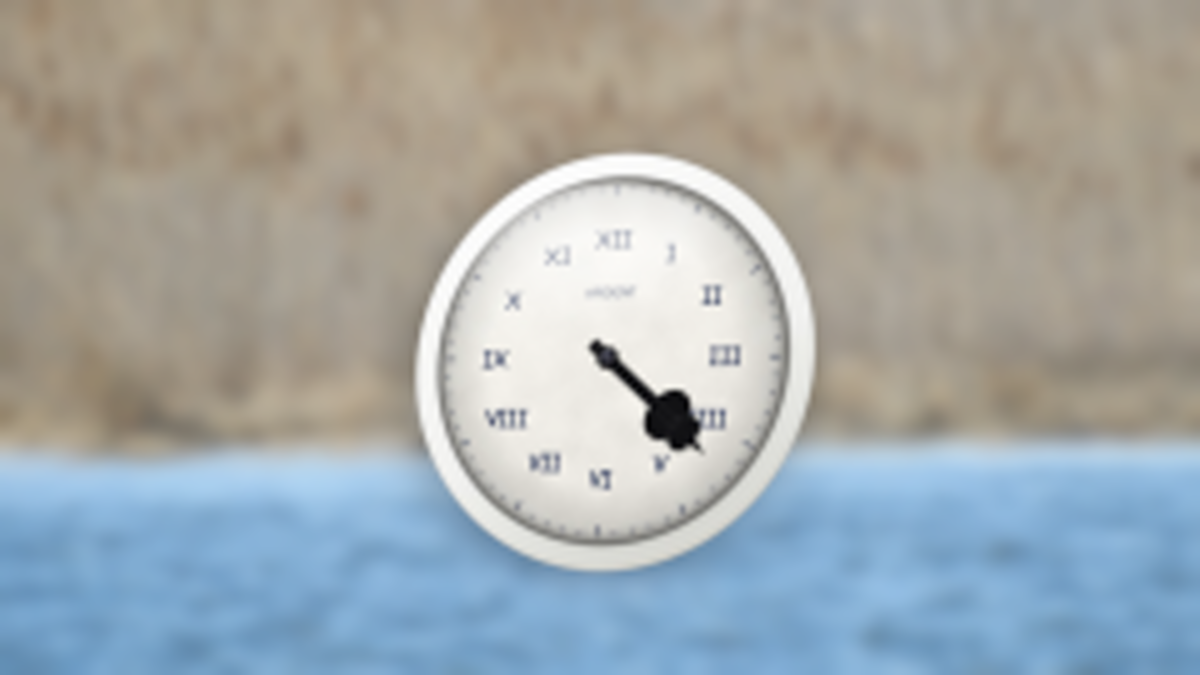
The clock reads 4h22
